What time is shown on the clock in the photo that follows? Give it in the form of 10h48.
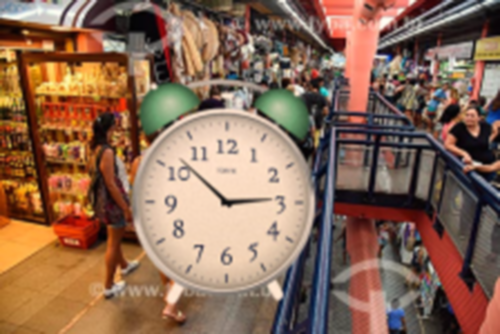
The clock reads 2h52
